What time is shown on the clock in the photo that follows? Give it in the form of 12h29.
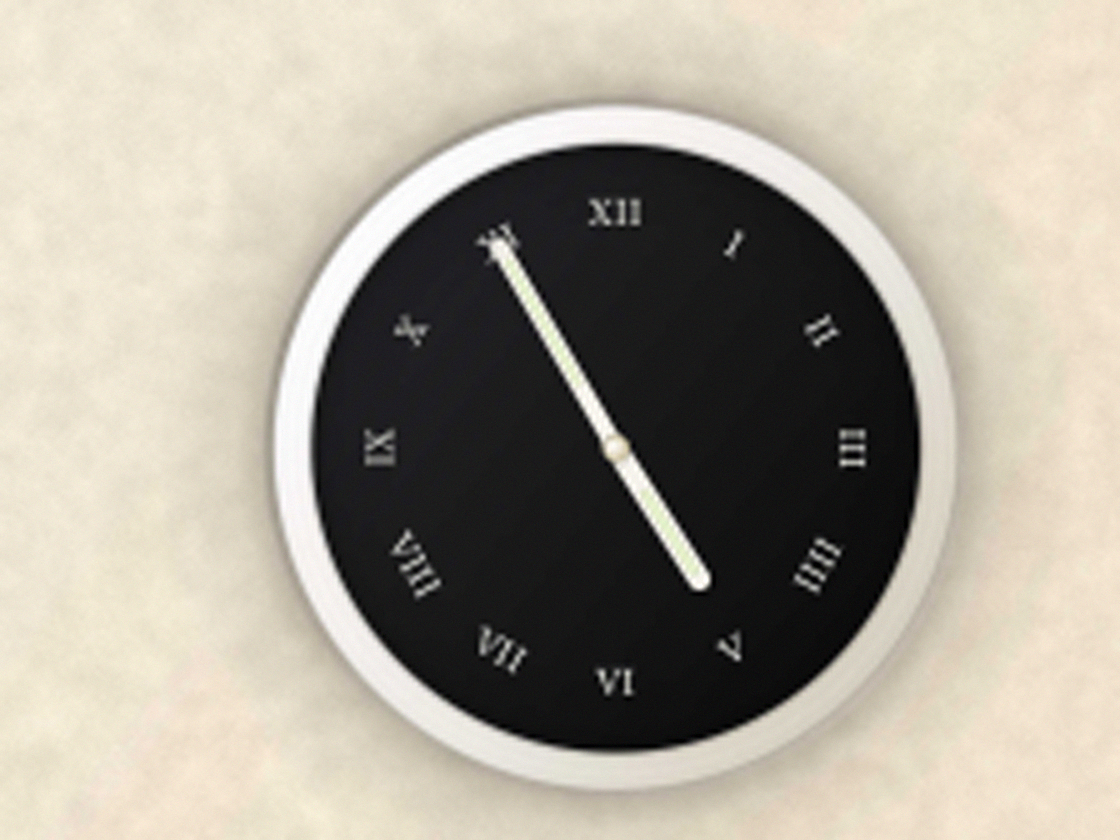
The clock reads 4h55
